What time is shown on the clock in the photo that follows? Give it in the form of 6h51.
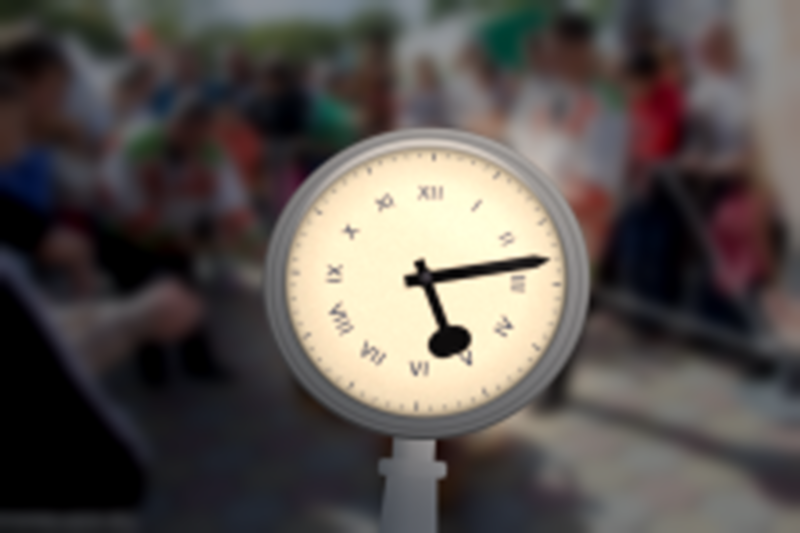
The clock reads 5h13
